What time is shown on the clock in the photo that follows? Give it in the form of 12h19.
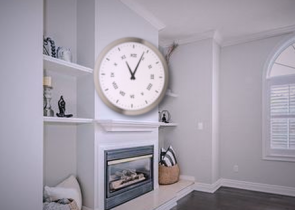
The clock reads 11h04
